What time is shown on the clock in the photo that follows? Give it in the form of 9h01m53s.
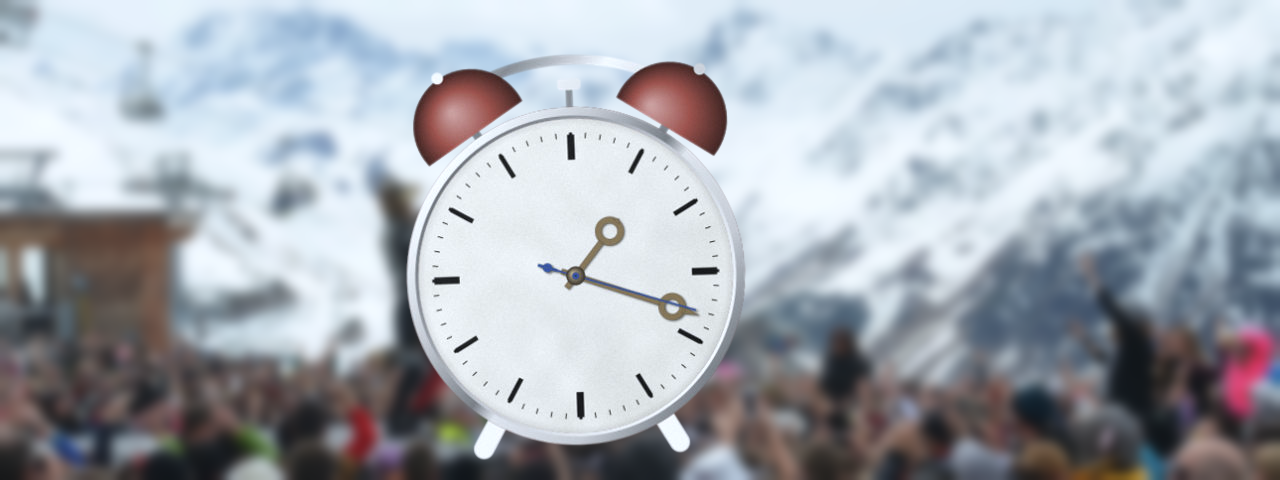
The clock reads 1h18m18s
